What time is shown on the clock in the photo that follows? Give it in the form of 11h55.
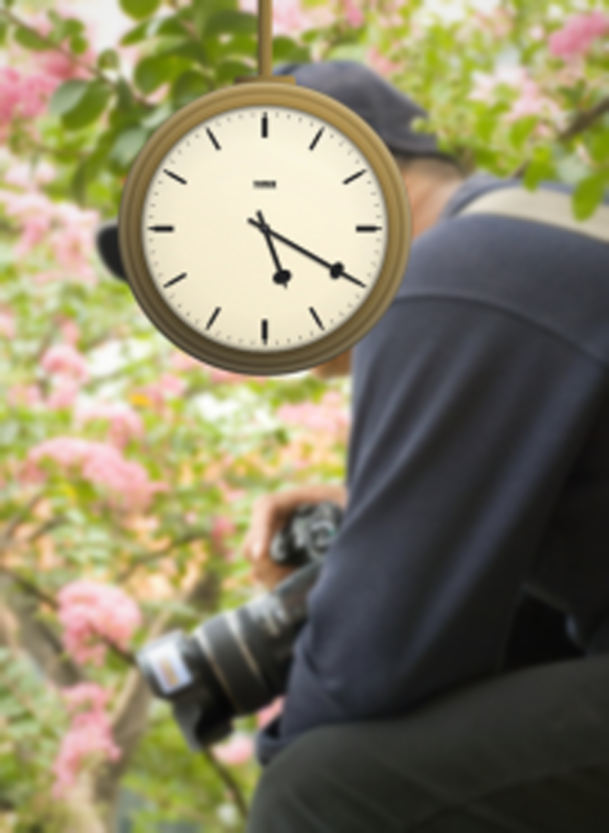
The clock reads 5h20
